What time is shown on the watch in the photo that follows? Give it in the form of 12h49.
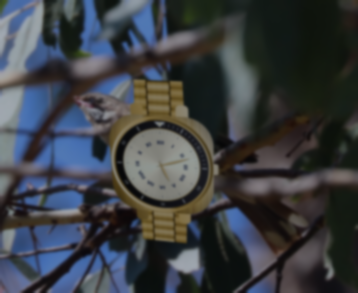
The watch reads 5h12
